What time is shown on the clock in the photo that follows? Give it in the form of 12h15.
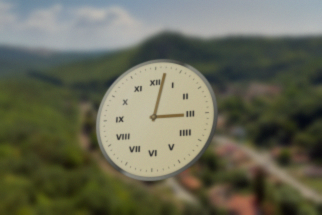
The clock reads 3h02
